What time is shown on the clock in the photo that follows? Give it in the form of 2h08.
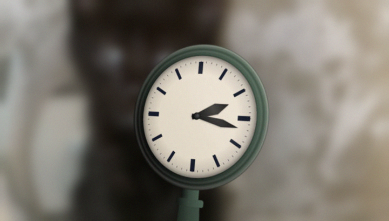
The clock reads 2h17
